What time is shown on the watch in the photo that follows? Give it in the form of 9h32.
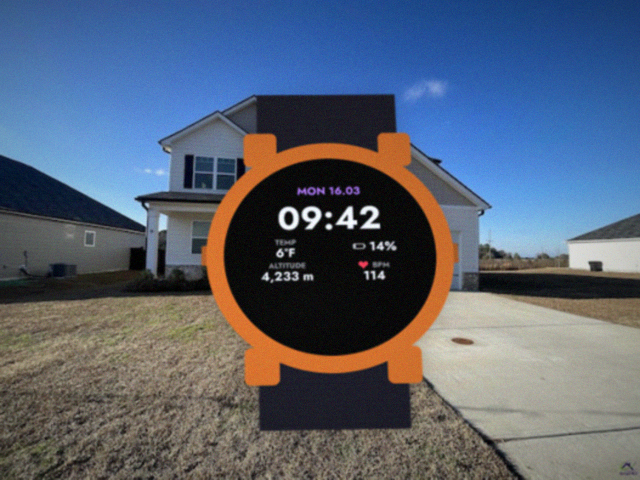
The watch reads 9h42
